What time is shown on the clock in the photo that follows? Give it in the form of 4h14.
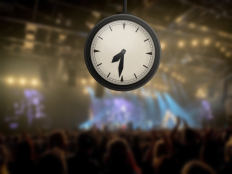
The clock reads 7h31
